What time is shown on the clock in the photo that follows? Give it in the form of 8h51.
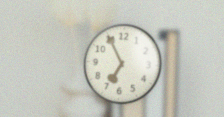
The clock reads 6h55
